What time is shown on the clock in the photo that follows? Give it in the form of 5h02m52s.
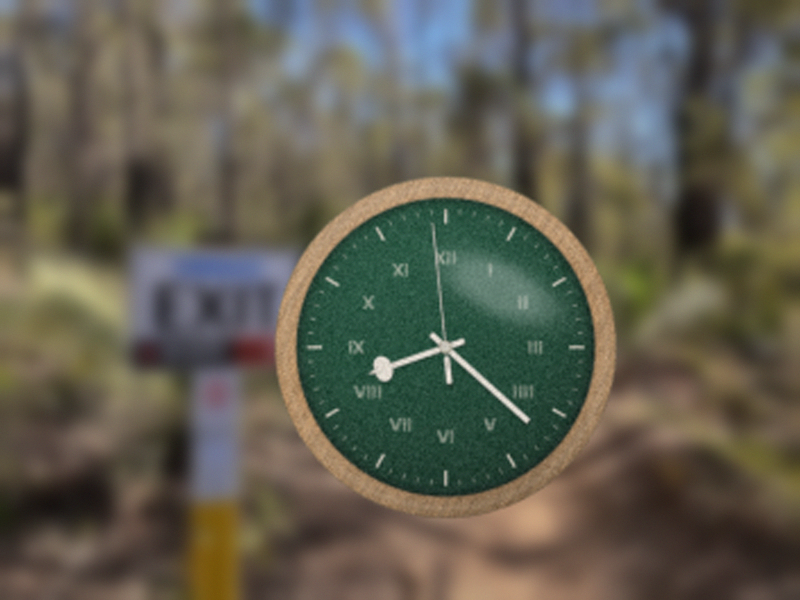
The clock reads 8h21m59s
